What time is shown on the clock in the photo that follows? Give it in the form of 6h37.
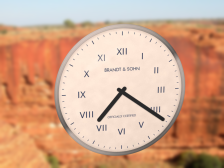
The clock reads 7h21
